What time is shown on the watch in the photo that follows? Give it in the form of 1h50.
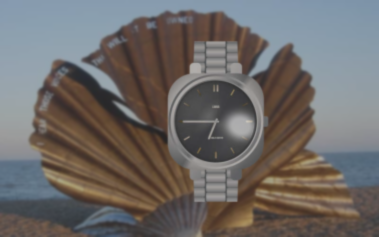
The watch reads 6h45
